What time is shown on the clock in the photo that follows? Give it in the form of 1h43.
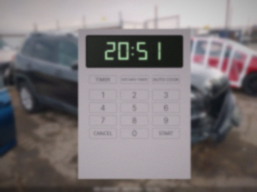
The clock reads 20h51
